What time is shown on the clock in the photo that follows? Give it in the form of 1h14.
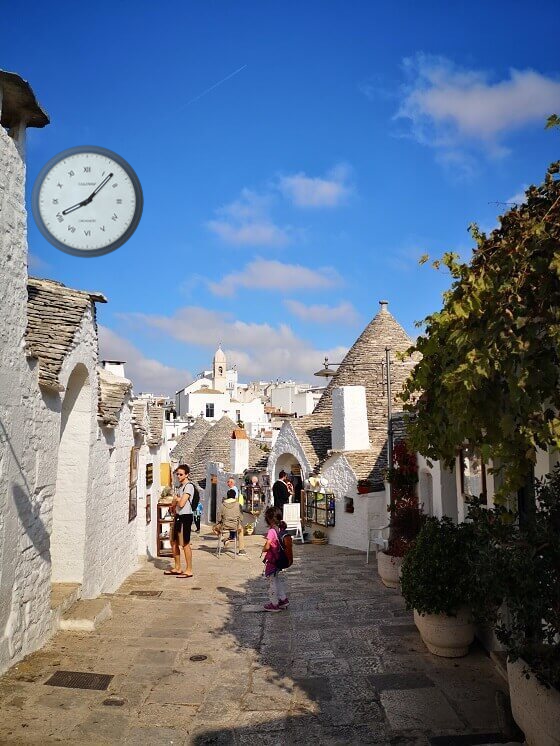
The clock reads 8h07
